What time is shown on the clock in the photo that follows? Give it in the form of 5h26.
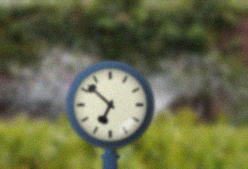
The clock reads 6h52
